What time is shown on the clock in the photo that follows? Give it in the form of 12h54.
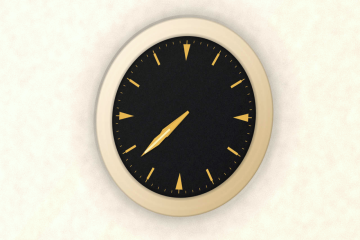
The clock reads 7h38
